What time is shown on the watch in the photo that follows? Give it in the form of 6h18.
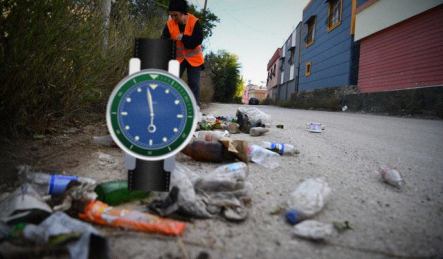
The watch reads 5h58
